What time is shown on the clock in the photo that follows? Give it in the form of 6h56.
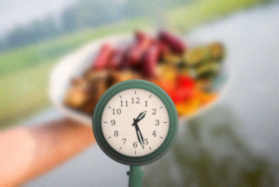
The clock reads 1h27
